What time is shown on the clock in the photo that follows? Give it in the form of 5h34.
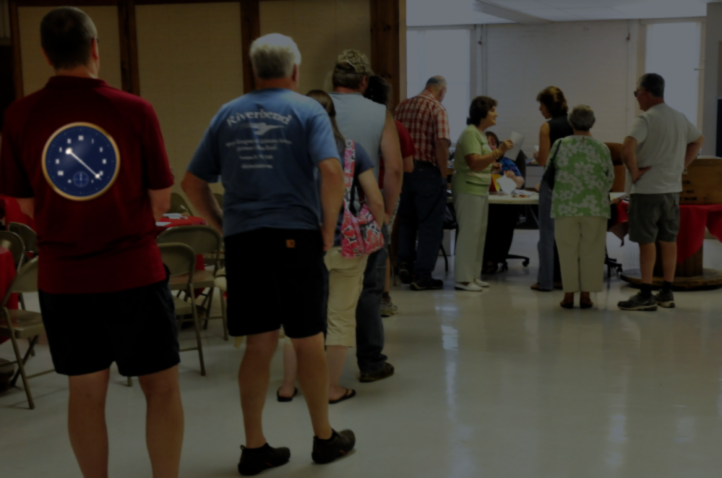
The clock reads 10h22
